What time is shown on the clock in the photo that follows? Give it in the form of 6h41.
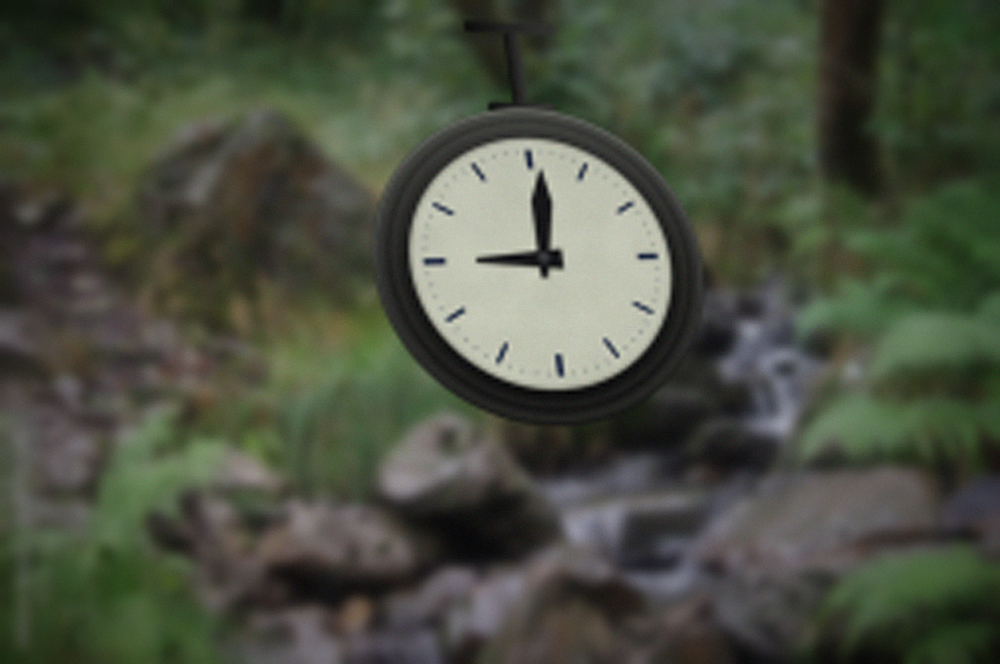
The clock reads 9h01
